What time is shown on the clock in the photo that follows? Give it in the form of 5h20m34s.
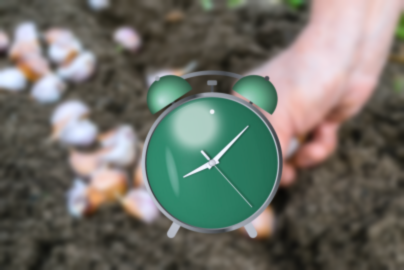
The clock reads 8h07m23s
